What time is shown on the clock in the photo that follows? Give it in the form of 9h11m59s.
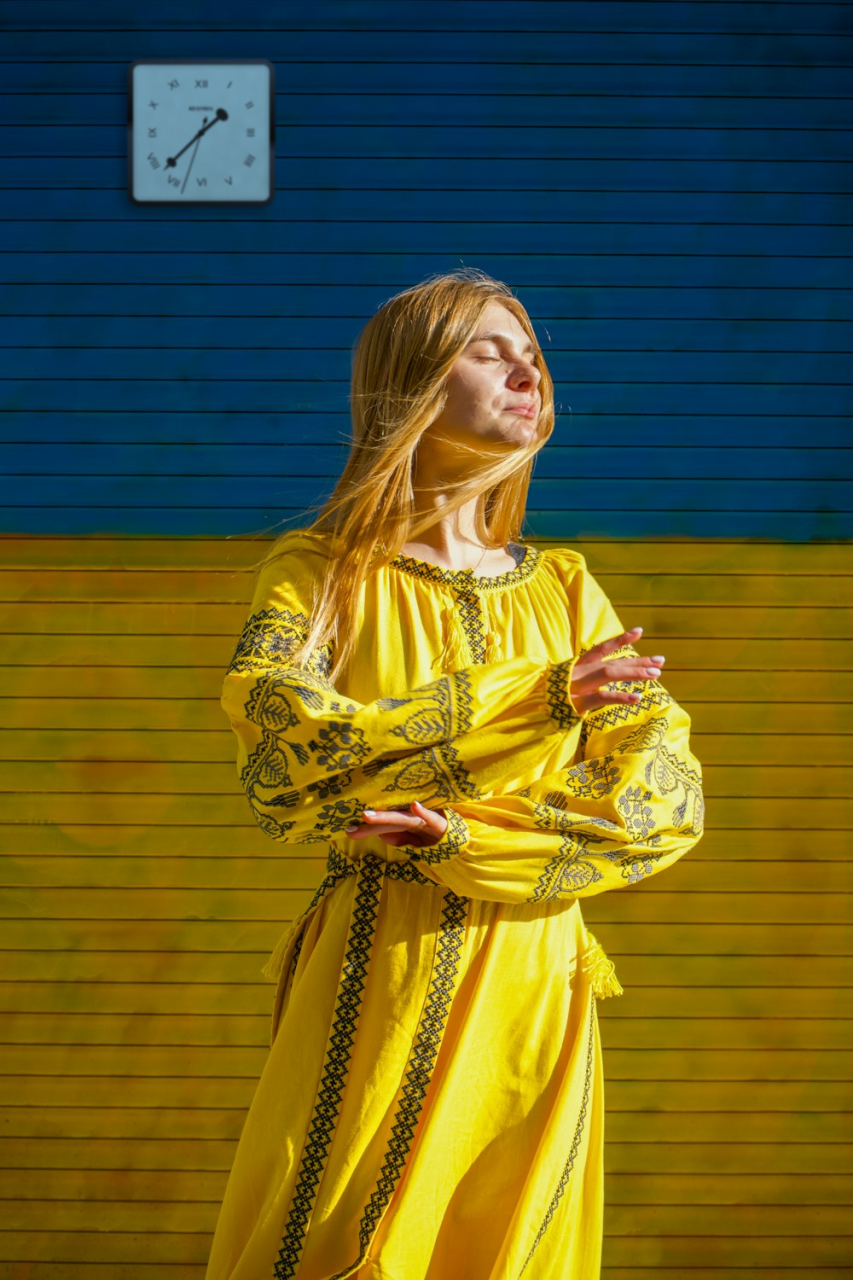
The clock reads 1h37m33s
